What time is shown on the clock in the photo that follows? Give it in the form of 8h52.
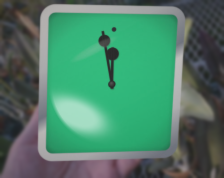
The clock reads 11h58
